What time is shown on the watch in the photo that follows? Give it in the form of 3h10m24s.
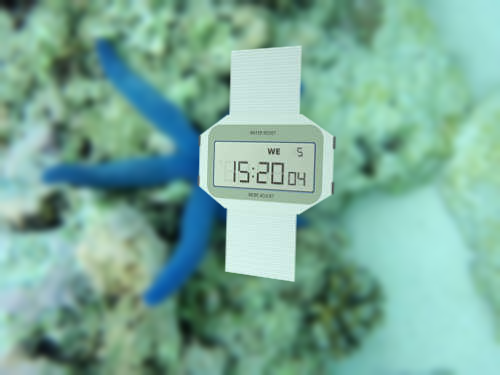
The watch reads 15h20m04s
